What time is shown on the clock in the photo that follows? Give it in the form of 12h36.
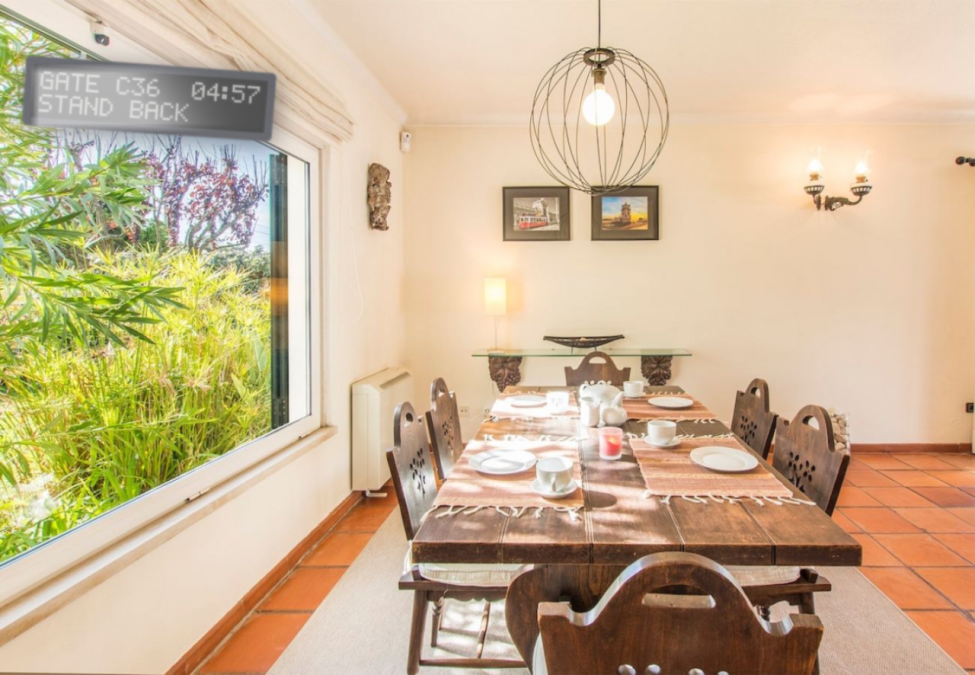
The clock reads 4h57
